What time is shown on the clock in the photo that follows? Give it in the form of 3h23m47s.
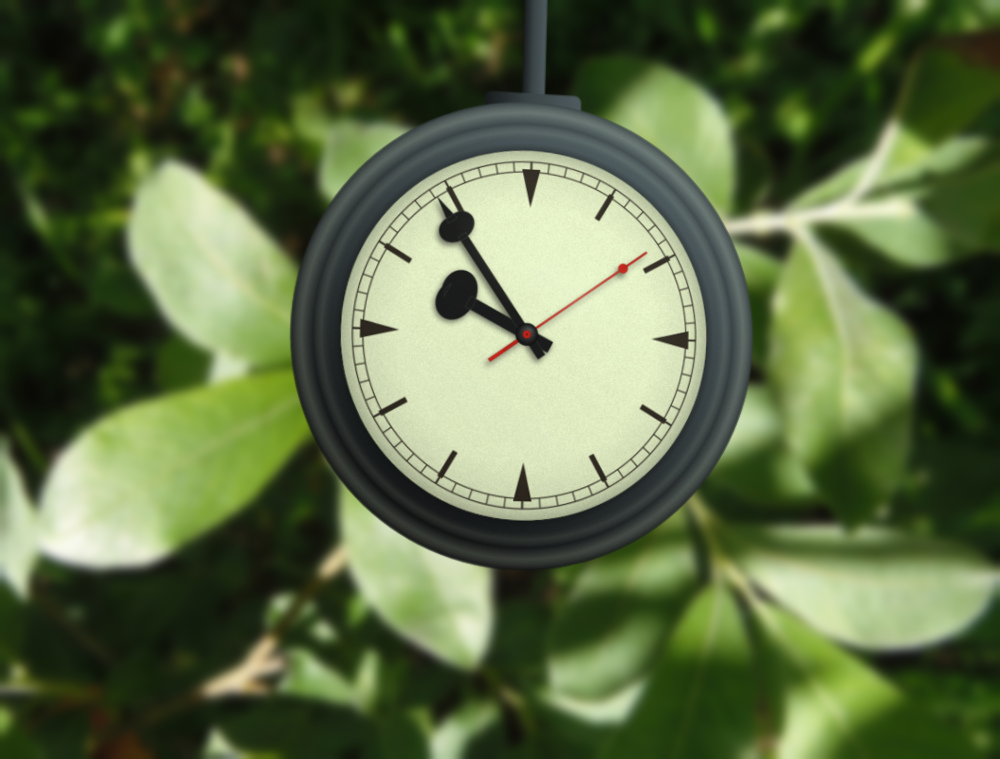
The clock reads 9h54m09s
